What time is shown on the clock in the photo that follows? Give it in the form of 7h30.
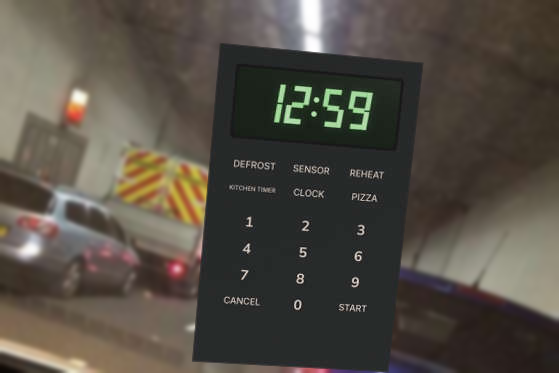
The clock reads 12h59
